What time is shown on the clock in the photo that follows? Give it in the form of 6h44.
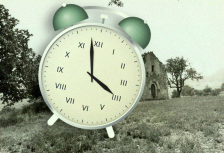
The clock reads 3h58
